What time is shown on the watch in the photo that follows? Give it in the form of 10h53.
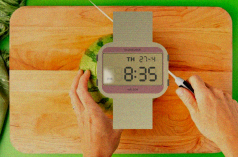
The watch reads 8h35
